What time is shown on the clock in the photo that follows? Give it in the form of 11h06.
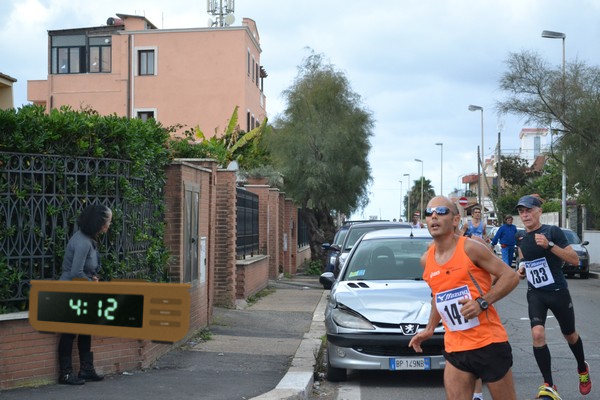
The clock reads 4h12
